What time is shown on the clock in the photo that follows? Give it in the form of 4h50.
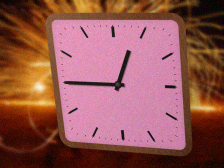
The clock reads 12h45
